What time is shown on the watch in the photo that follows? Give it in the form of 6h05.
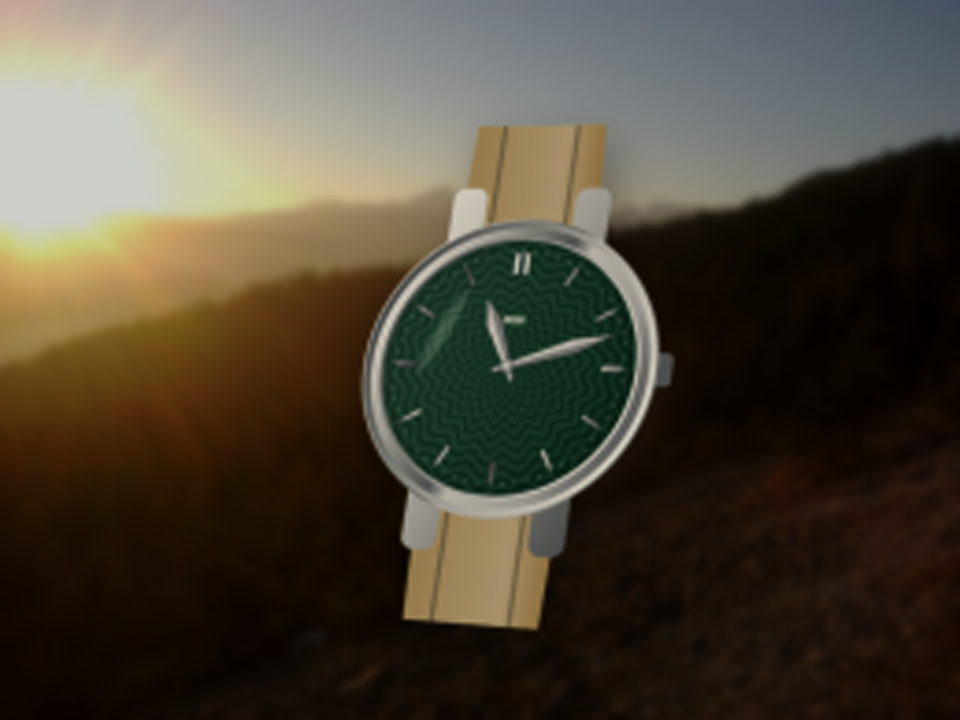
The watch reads 11h12
